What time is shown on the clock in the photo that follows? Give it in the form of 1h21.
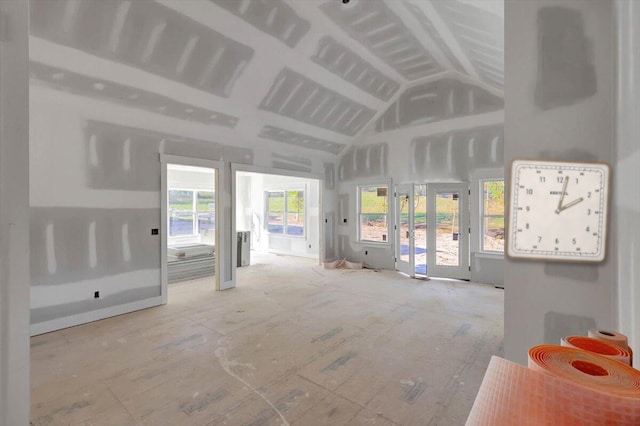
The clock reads 2h02
